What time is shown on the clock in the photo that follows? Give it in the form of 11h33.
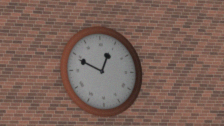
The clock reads 12h49
